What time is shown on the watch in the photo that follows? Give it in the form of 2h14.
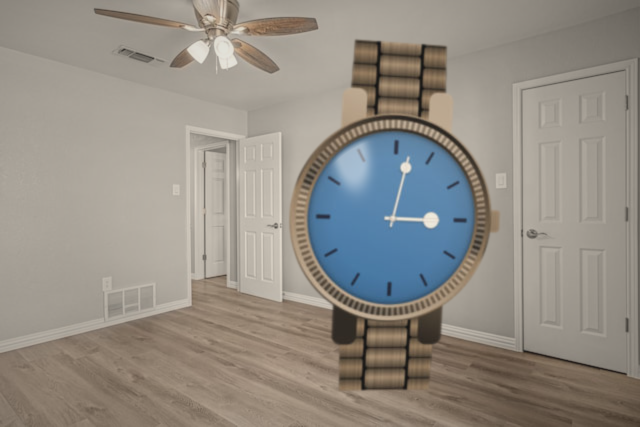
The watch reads 3h02
